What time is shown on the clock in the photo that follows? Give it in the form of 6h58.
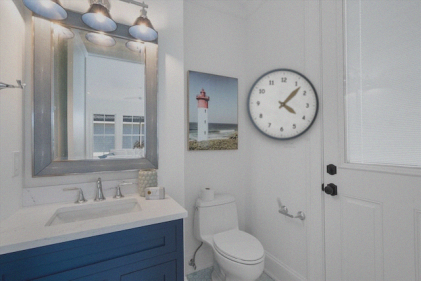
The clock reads 4h07
